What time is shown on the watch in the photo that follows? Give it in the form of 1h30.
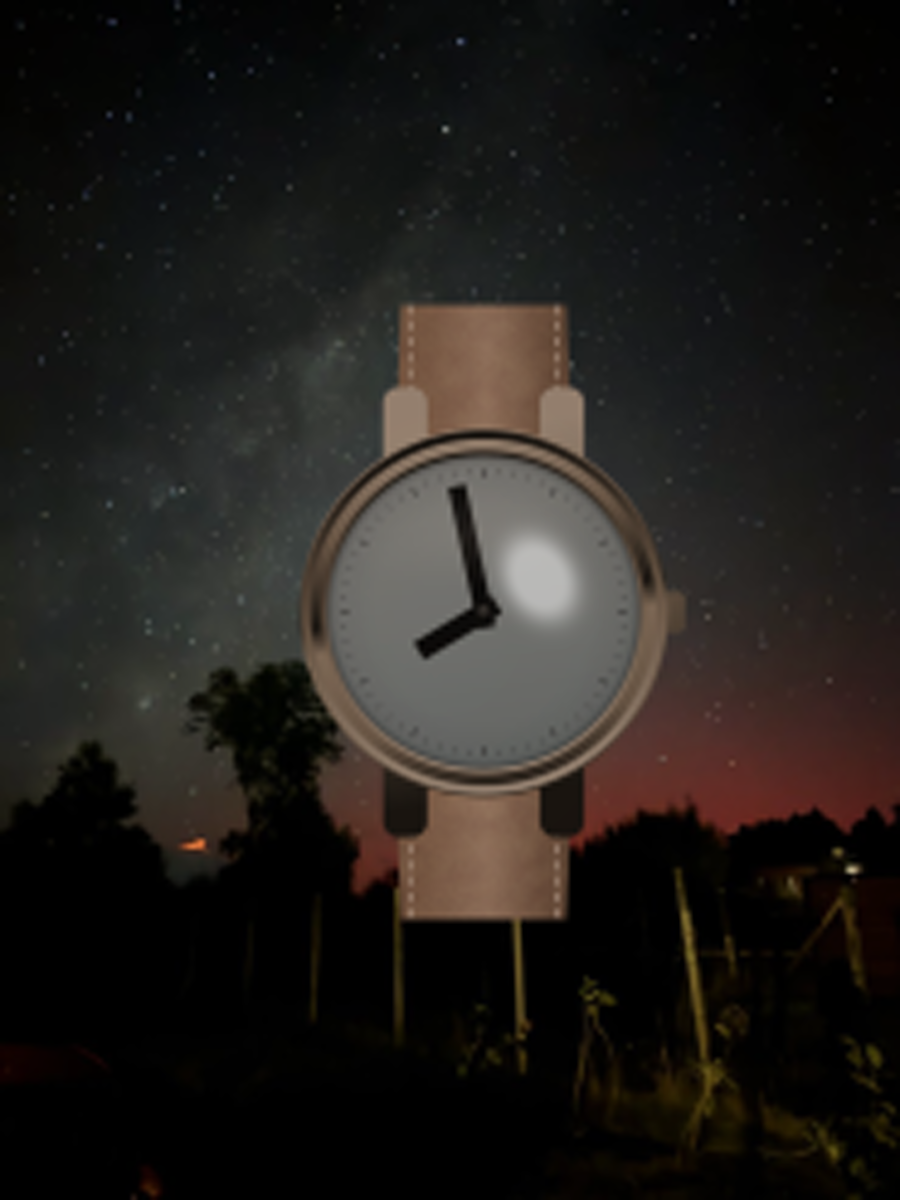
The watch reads 7h58
